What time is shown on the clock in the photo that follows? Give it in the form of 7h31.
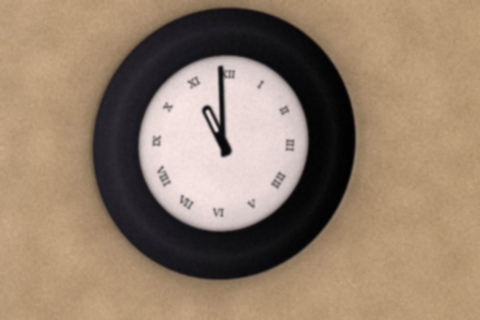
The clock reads 10h59
